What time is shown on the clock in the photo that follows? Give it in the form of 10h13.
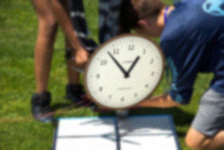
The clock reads 12h53
